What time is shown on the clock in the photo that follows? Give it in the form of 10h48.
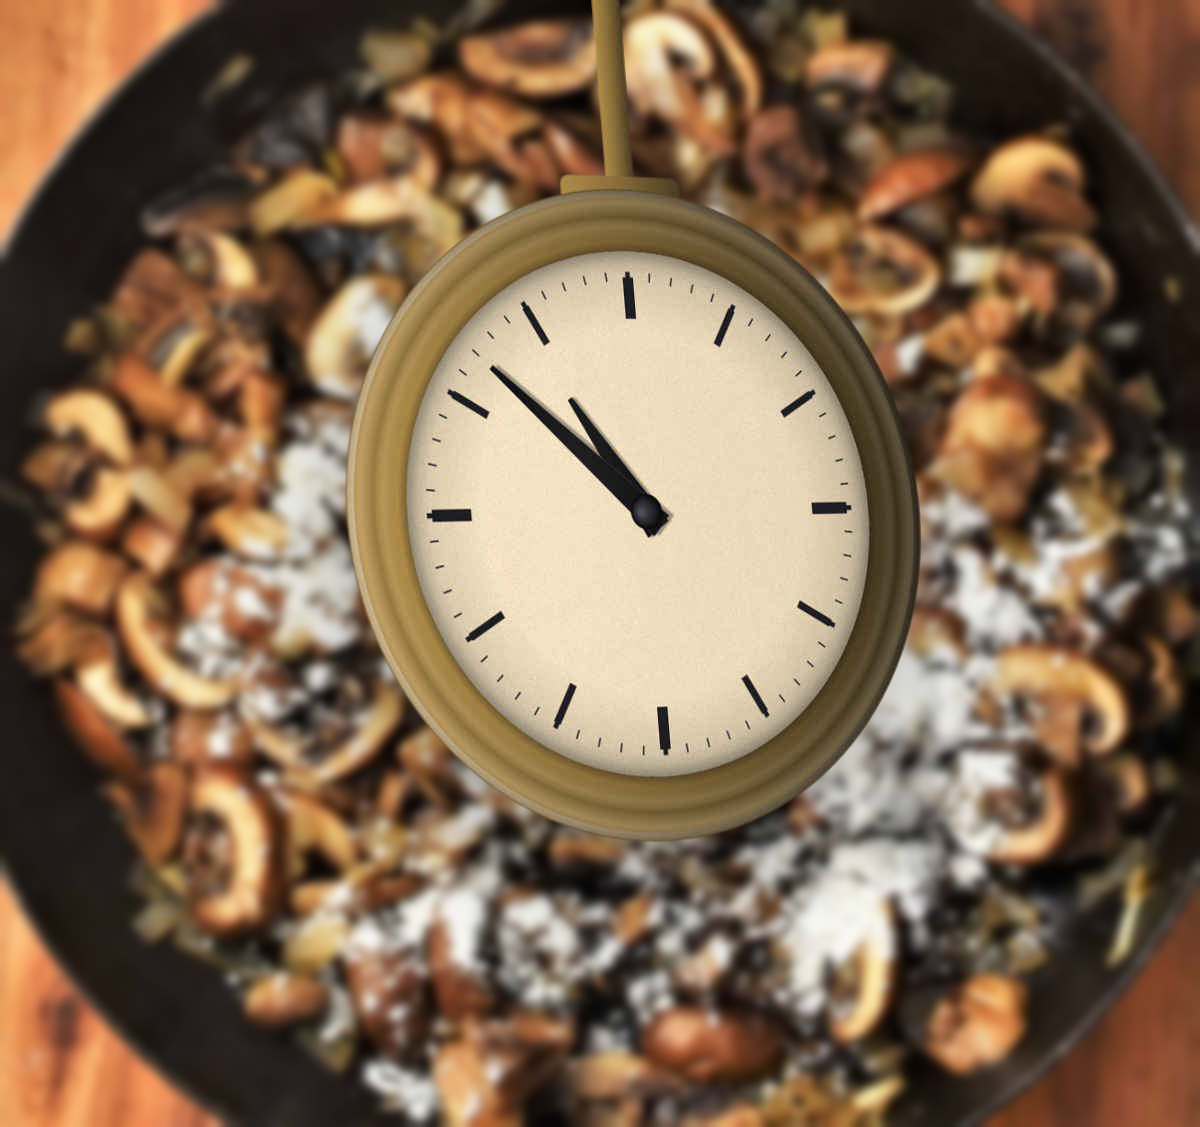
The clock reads 10h52
